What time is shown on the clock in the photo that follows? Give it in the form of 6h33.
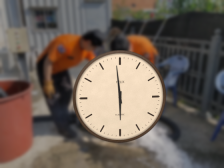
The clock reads 5h59
